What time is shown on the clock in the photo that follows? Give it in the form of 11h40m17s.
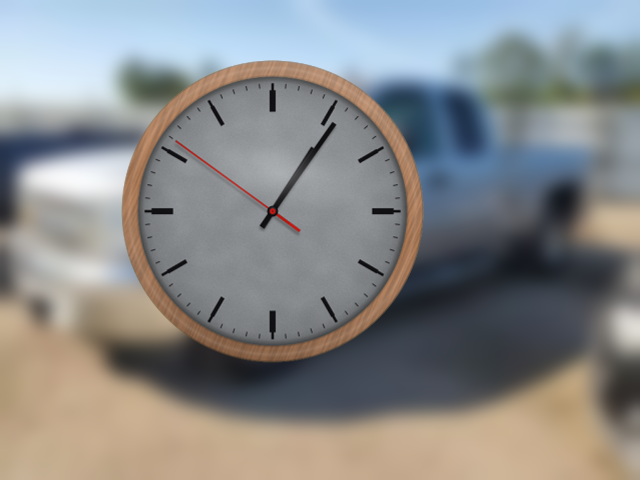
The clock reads 1h05m51s
